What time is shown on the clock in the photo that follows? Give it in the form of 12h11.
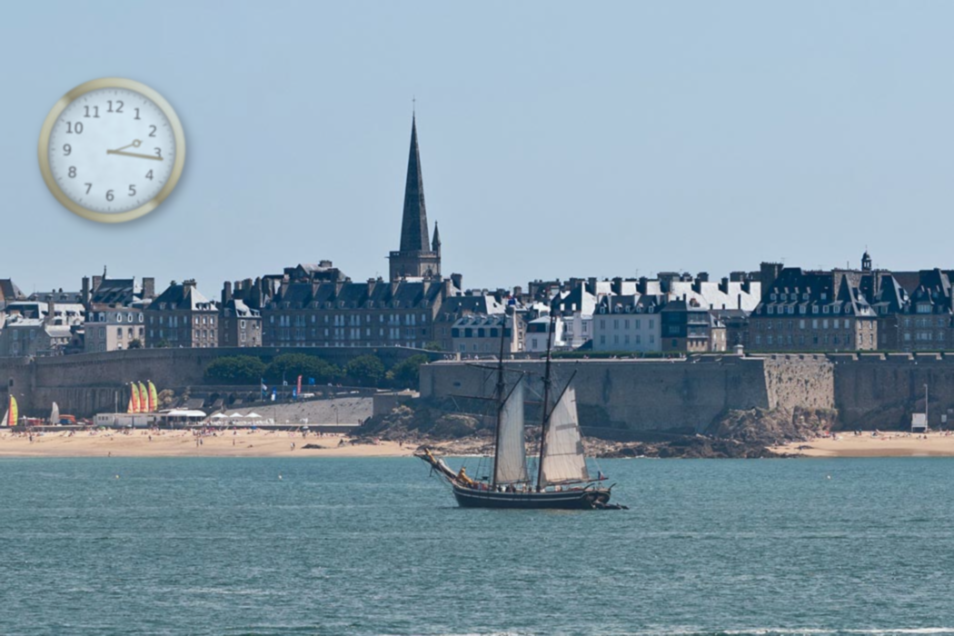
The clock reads 2h16
